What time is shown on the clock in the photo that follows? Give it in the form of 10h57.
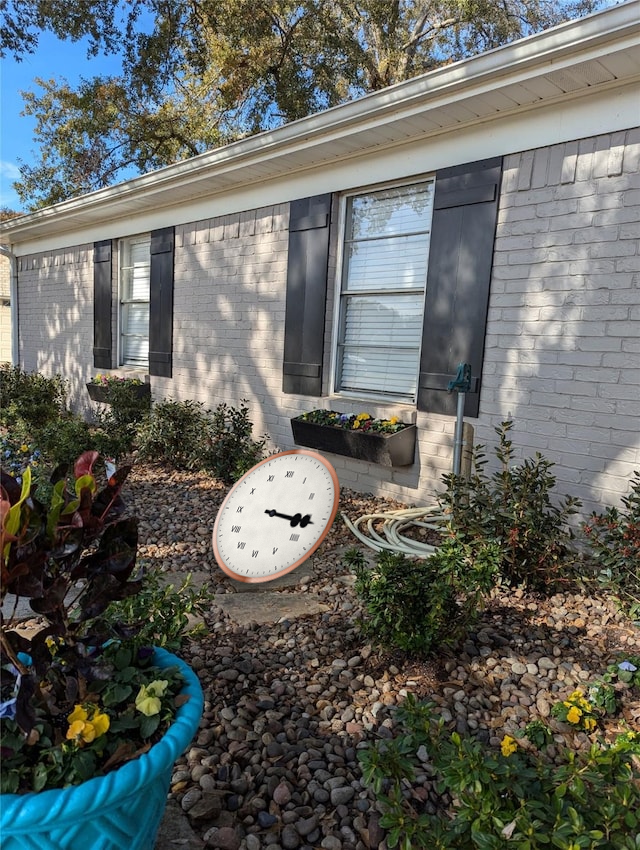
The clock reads 3h16
